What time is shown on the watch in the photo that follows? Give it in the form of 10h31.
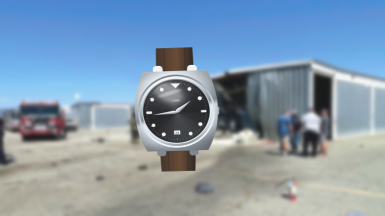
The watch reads 1h44
